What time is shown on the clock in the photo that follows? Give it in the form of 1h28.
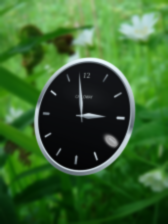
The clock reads 2h58
